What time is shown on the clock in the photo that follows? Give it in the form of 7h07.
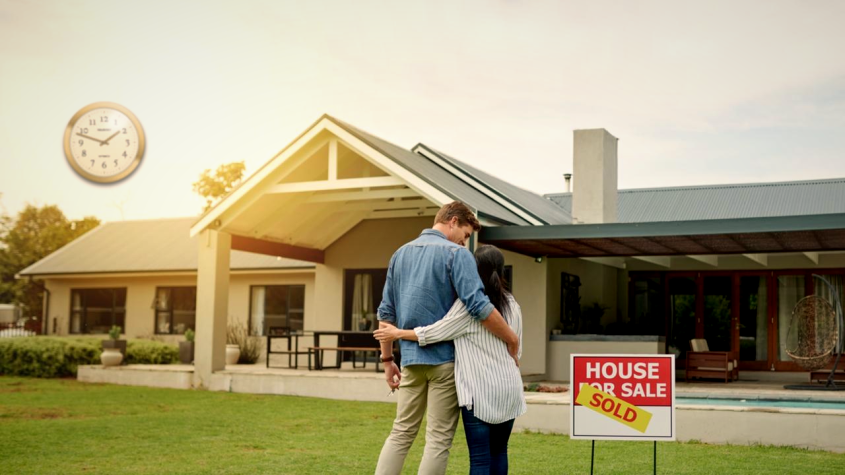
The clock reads 1h48
